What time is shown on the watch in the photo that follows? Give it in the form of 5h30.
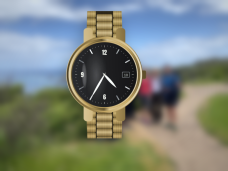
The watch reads 4h35
